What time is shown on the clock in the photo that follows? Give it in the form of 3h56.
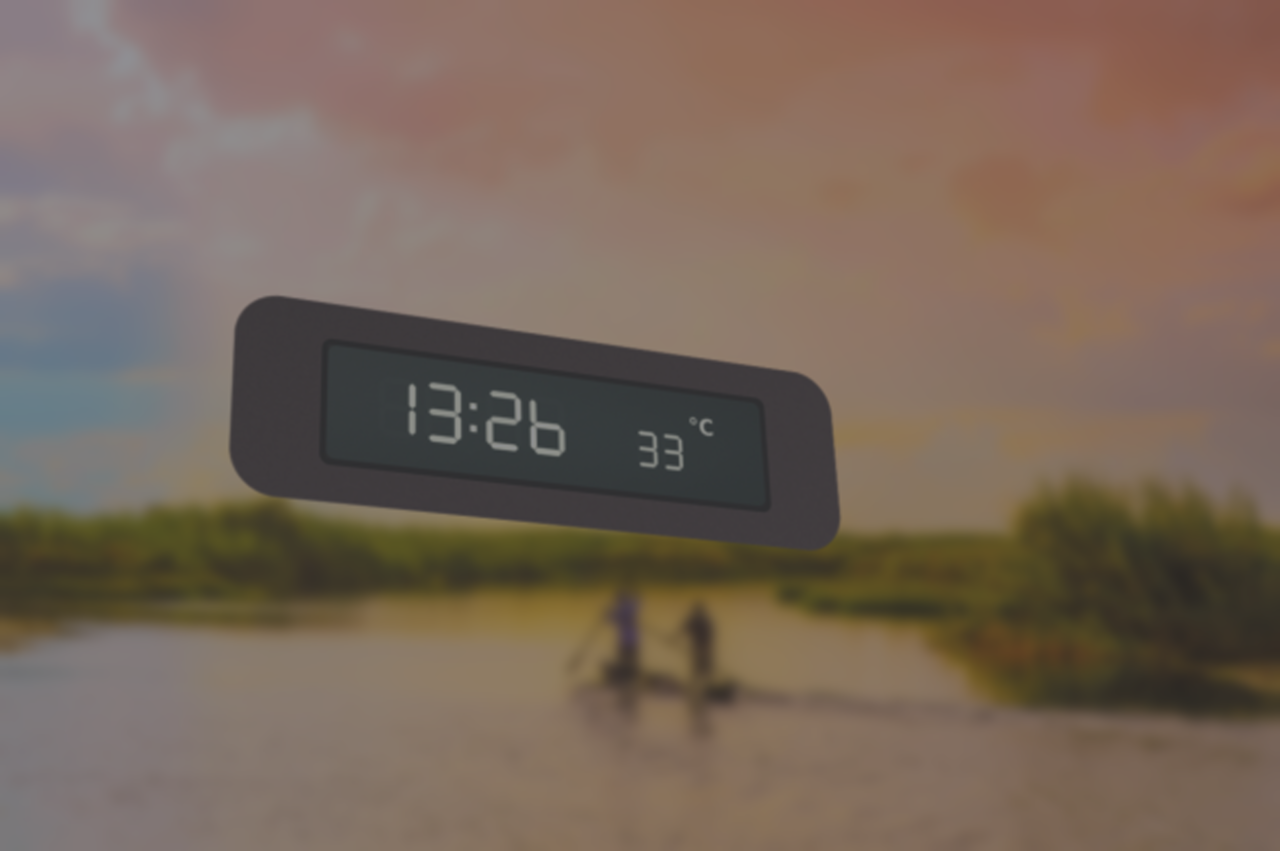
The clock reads 13h26
